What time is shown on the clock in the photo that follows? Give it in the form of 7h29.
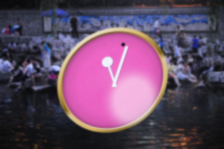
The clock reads 11h01
